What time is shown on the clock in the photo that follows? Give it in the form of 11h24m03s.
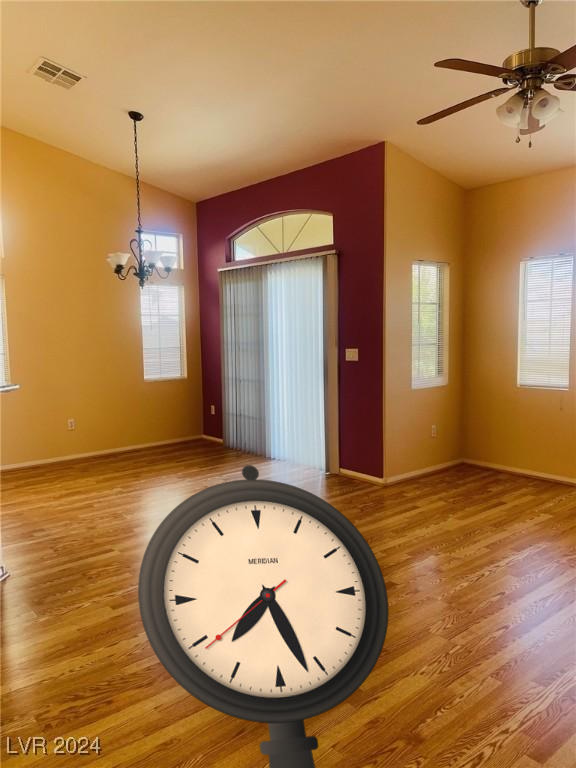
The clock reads 7h26m39s
